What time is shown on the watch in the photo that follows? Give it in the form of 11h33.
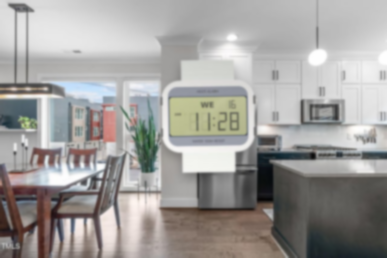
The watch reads 11h28
